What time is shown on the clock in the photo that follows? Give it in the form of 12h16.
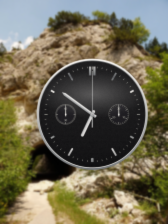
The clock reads 6h51
